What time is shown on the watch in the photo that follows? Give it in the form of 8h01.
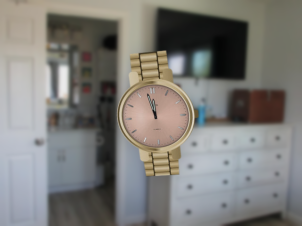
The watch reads 11h58
